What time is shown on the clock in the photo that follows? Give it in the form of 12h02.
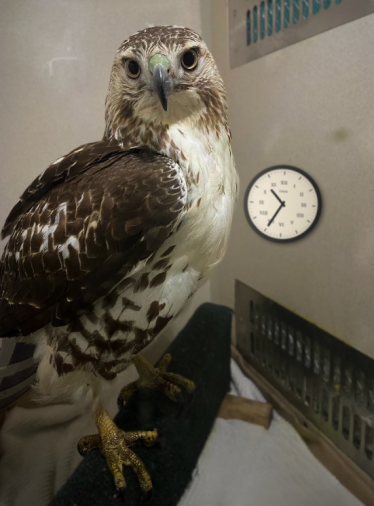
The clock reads 10h35
